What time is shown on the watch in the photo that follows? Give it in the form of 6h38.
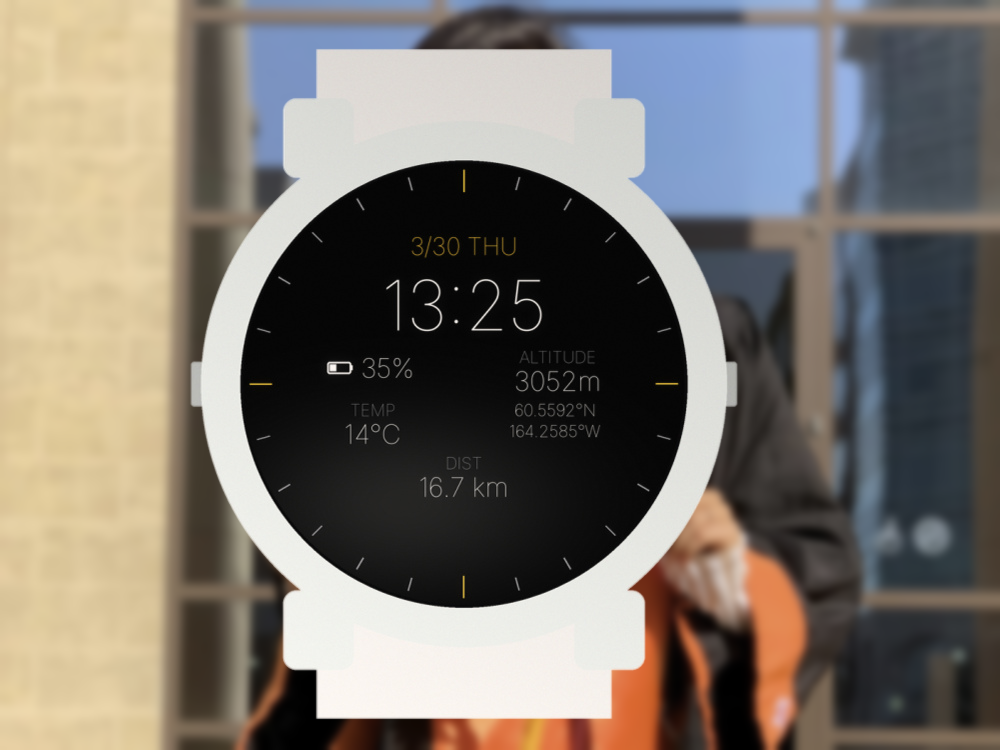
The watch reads 13h25
